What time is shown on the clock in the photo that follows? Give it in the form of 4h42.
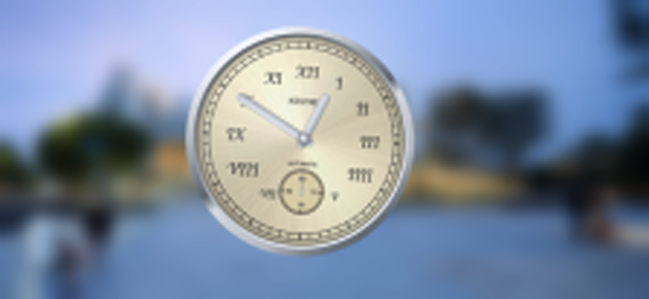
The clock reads 12h50
